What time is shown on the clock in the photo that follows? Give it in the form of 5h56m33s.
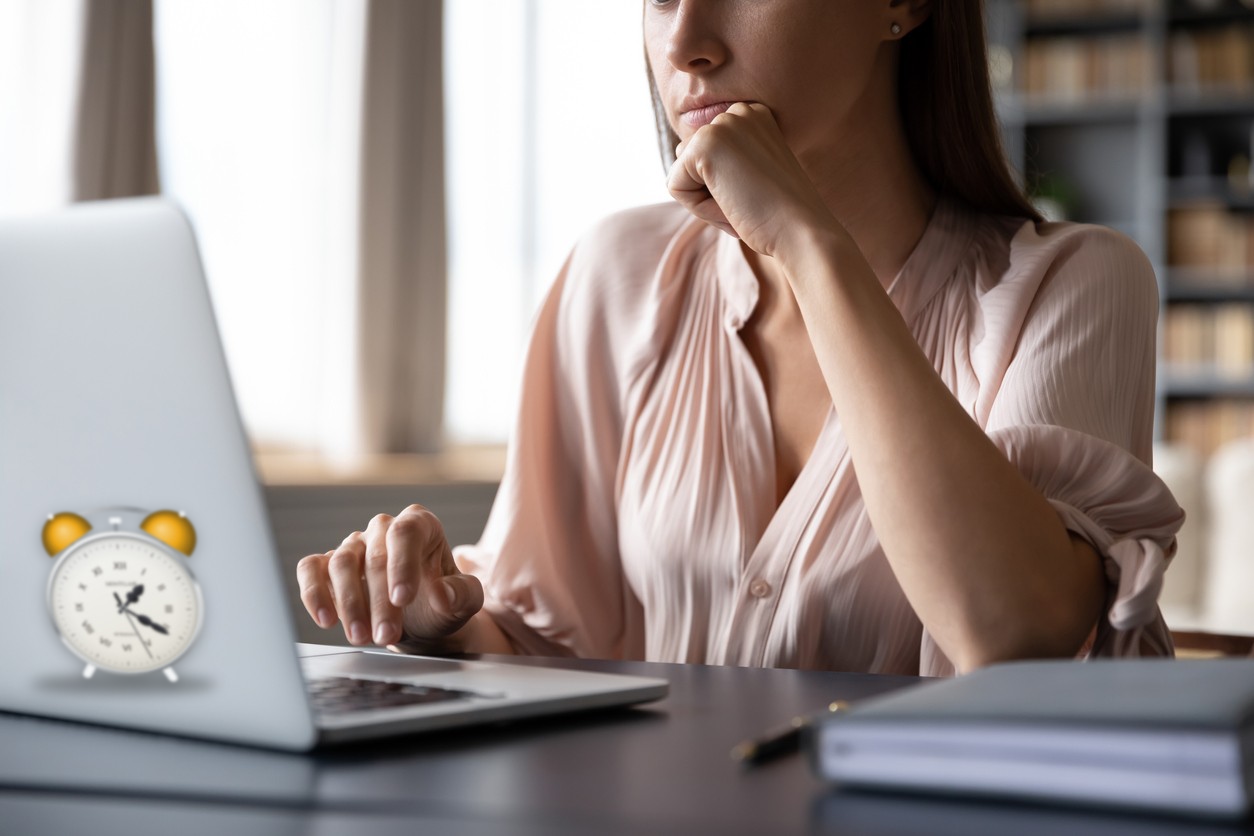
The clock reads 1h20m26s
